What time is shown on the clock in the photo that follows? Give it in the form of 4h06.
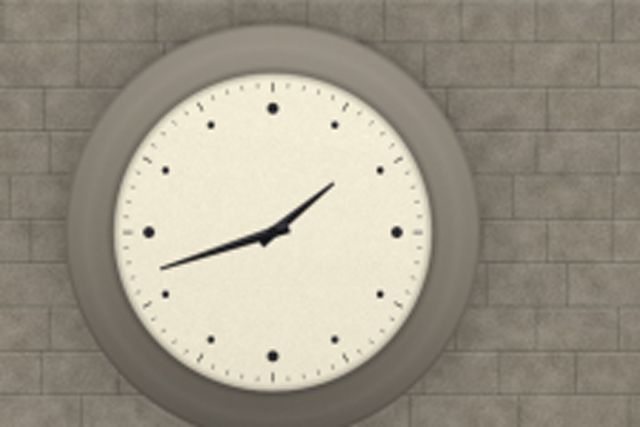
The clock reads 1h42
